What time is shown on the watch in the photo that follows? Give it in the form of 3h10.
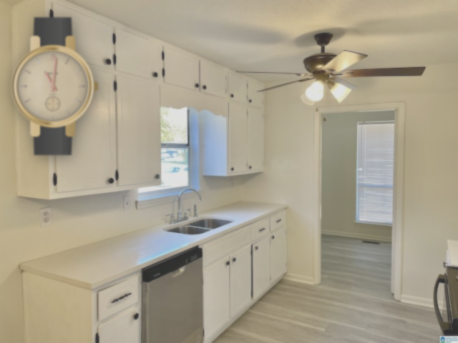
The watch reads 11h01
